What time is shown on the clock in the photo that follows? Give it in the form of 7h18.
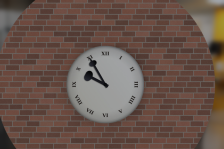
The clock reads 9h55
